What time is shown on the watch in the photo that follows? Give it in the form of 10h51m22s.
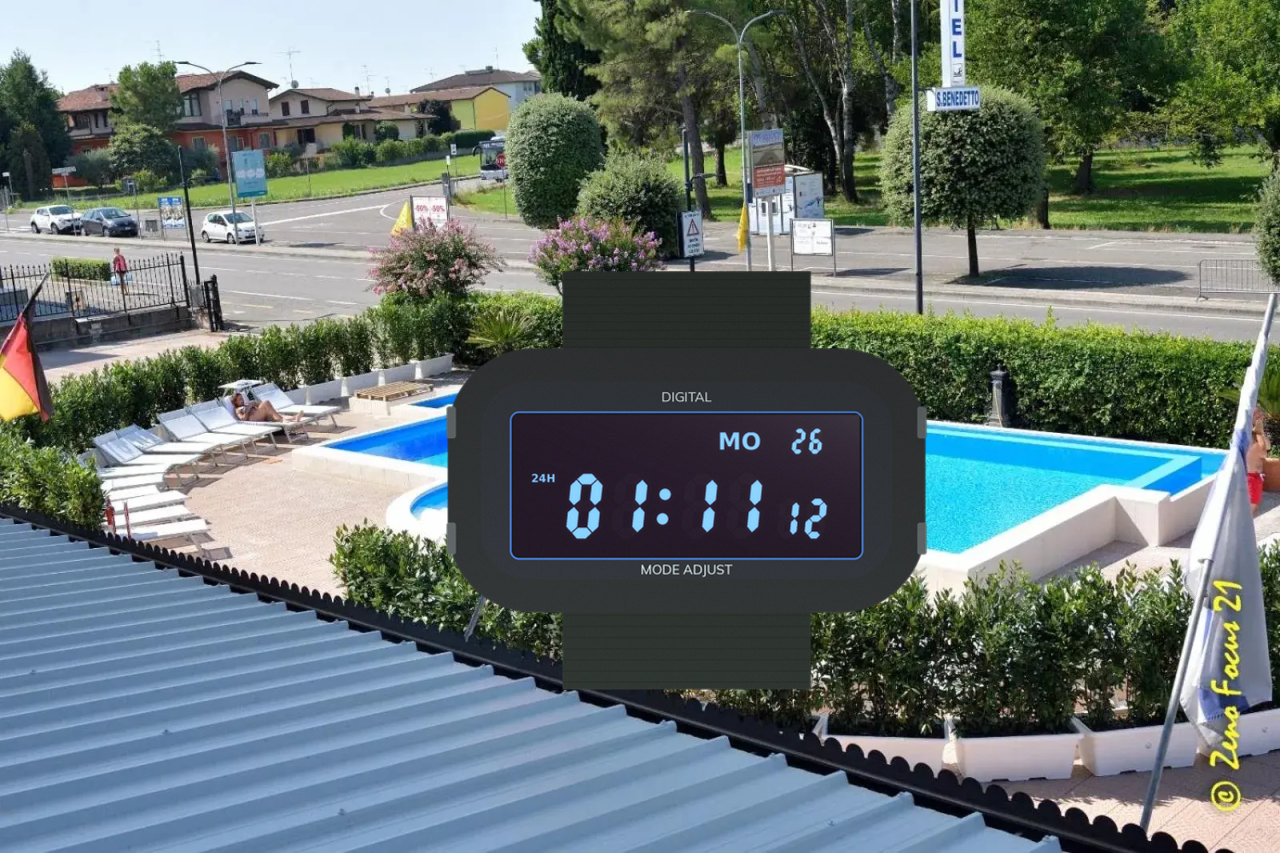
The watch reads 1h11m12s
